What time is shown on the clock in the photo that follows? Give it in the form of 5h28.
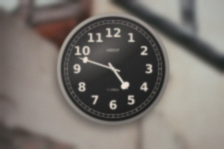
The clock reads 4h48
